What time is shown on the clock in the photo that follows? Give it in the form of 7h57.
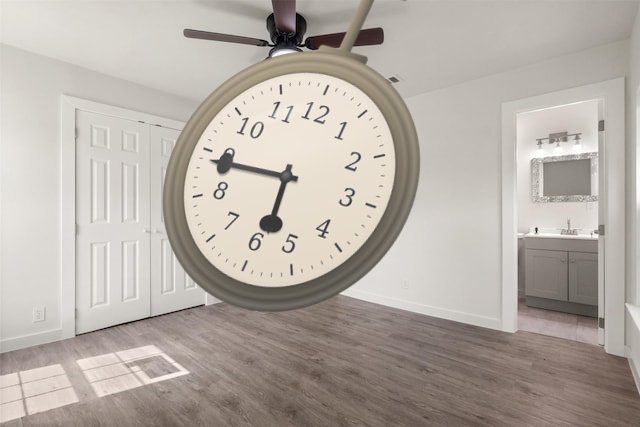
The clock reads 5h44
